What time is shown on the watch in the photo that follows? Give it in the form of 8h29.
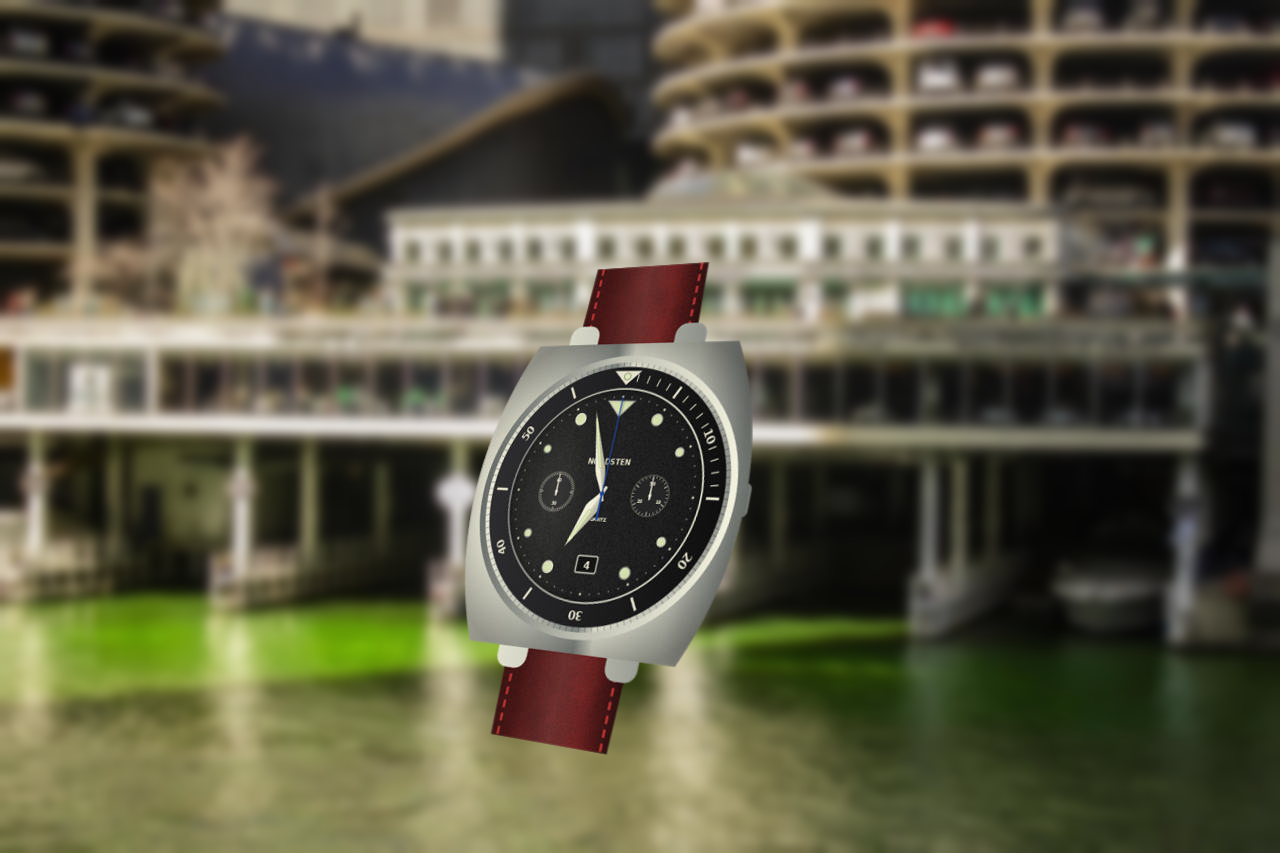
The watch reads 6h57
